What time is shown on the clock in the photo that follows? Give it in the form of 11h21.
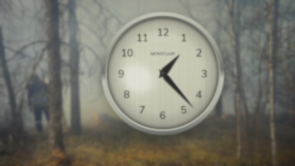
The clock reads 1h23
